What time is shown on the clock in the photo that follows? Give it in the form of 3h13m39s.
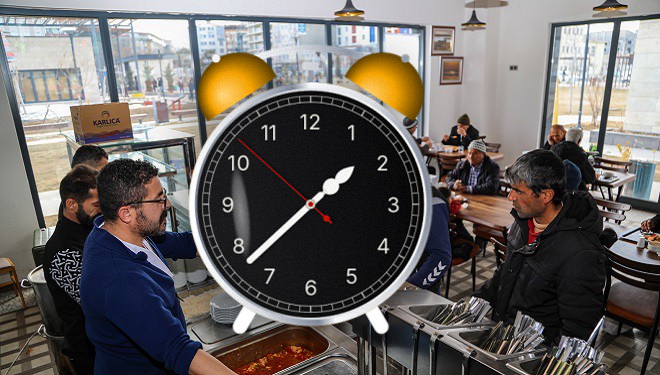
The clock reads 1h37m52s
